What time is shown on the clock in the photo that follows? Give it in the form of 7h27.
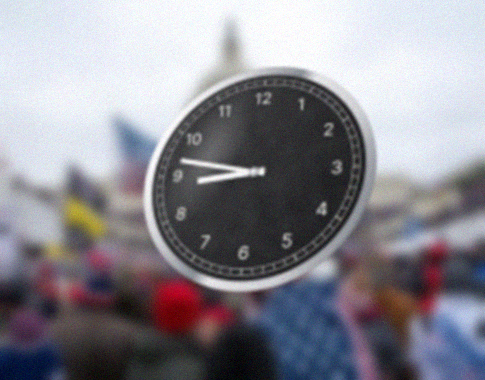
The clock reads 8h47
